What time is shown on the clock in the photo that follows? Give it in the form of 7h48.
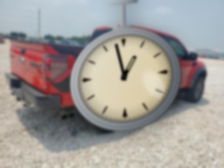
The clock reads 12h58
